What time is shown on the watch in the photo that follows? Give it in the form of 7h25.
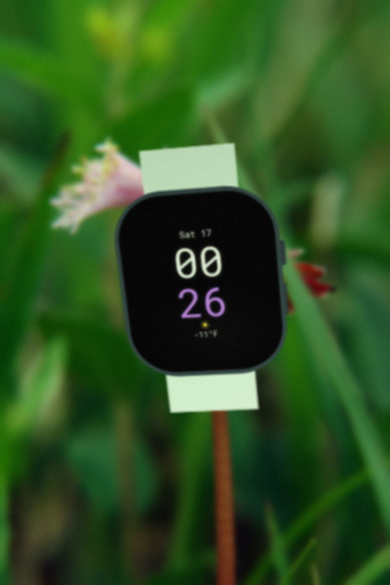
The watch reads 0h26
